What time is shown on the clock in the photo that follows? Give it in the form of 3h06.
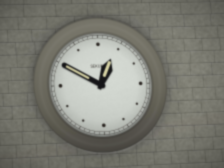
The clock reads 12h50
